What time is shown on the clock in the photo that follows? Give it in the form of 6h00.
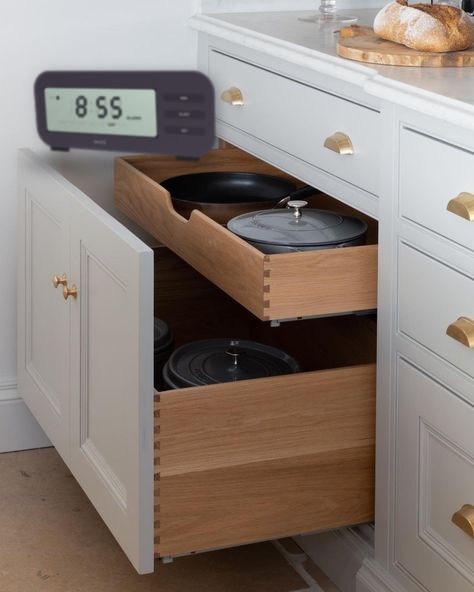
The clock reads 8h55
